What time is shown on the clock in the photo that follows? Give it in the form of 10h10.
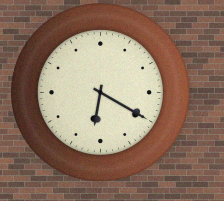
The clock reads 6h20
